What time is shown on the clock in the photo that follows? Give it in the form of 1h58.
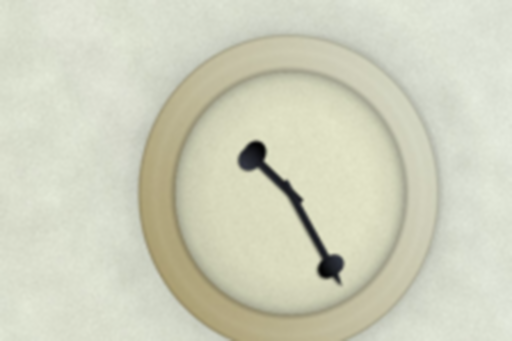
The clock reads 10h25
